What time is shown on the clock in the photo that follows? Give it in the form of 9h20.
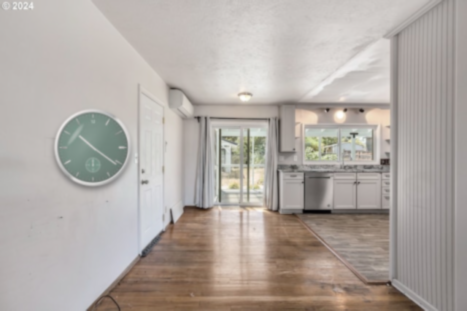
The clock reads 10h21
